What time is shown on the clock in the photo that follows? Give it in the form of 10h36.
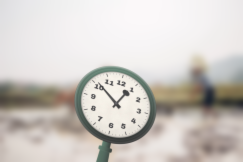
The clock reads 12h51
